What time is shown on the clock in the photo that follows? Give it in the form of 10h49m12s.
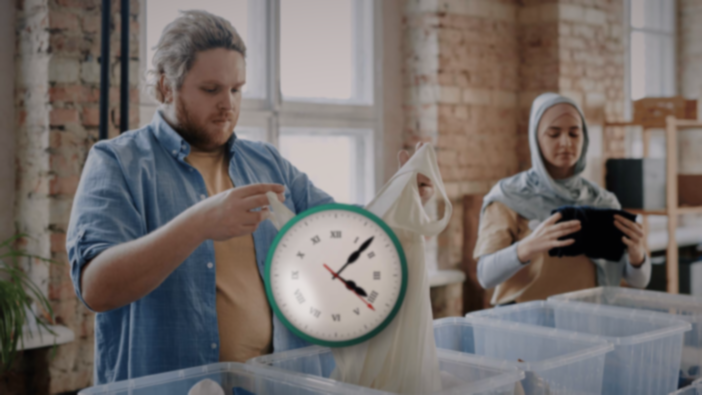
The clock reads 4h07m22s
